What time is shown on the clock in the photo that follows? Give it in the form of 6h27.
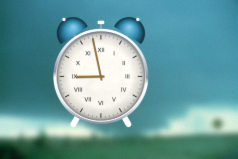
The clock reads 8h58
